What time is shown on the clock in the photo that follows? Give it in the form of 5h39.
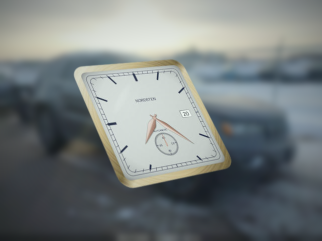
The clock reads 7h23
